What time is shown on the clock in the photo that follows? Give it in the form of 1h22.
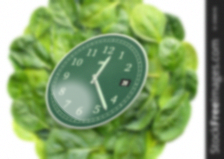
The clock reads 12h23
